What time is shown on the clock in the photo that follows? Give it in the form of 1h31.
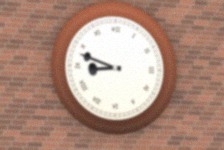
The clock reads 8h48
